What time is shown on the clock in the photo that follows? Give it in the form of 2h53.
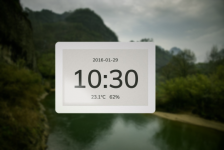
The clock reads 10h30
